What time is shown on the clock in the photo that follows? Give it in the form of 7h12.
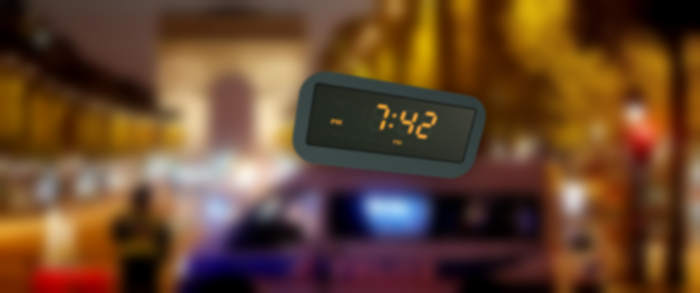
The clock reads 7h42
